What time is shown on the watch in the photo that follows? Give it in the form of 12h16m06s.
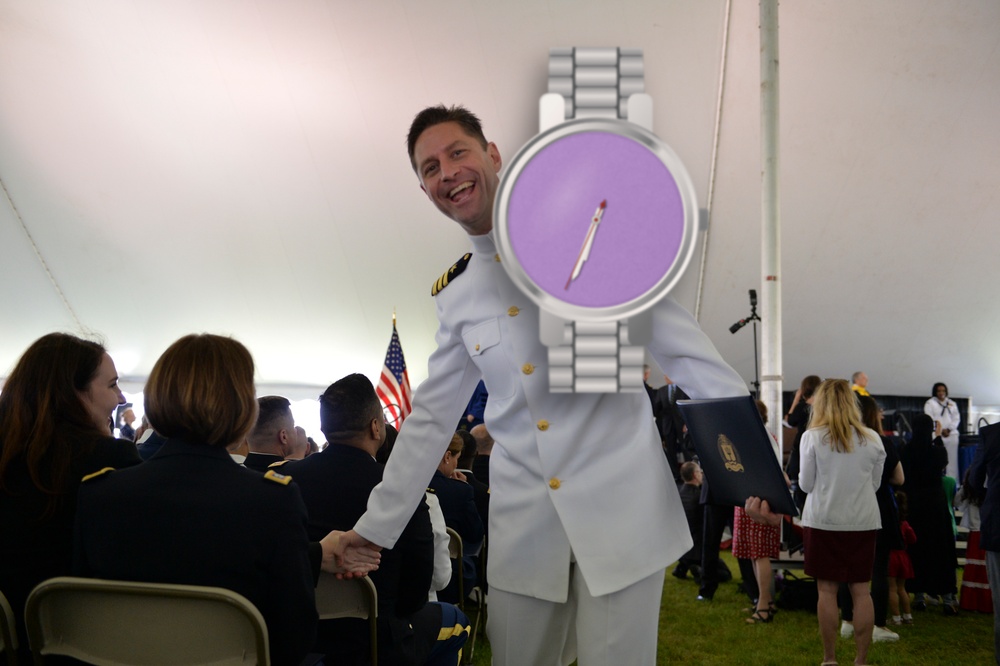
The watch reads 6h33m34s
